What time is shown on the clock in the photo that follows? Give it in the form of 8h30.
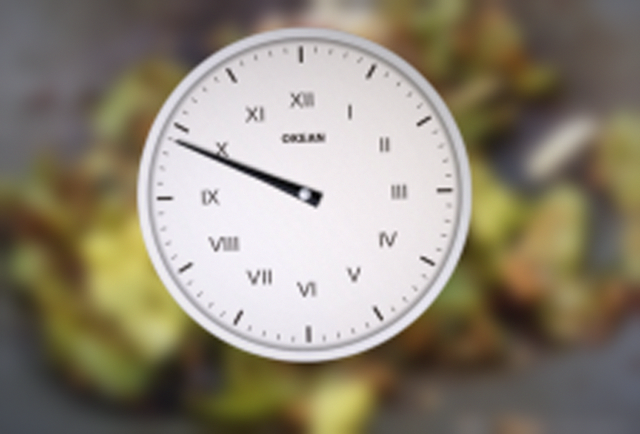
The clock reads 9h49
